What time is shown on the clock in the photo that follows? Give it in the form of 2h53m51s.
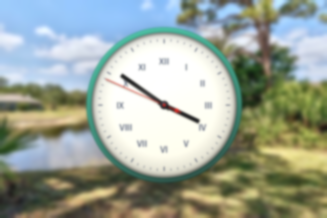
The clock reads 3h50m49s
